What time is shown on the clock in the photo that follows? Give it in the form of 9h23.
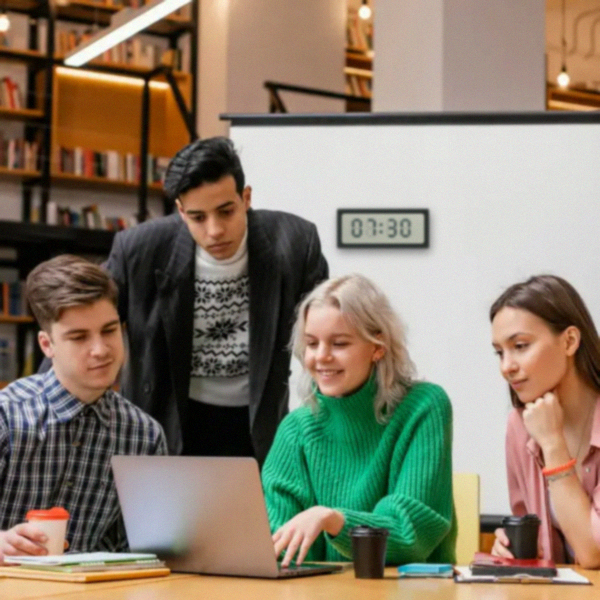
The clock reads 7h30
